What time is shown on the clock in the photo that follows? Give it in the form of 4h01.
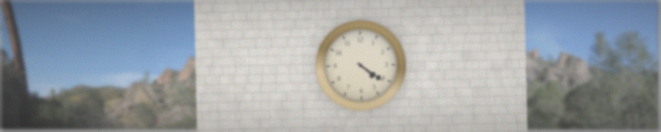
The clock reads 4h21
